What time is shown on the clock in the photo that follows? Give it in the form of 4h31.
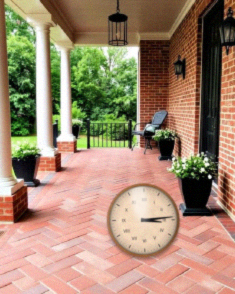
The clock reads 3h14
